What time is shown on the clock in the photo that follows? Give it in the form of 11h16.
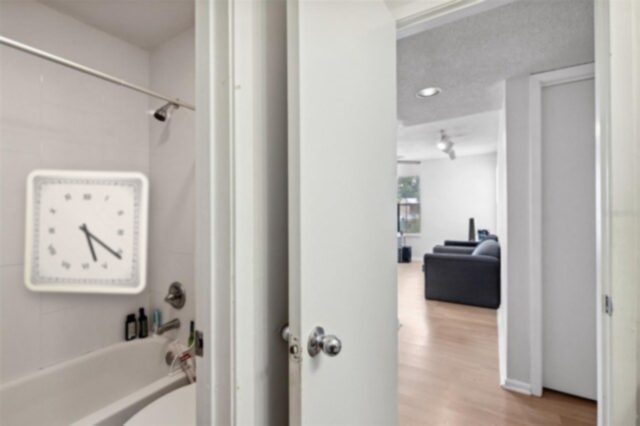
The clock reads 5h21
